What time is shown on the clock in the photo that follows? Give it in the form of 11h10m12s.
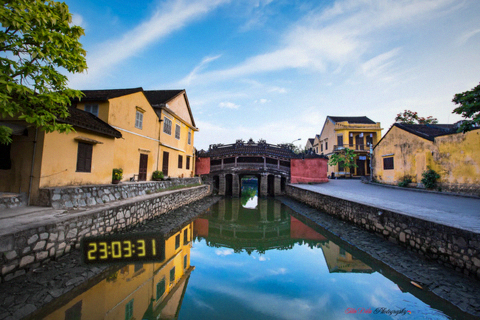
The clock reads 23h03m31s
